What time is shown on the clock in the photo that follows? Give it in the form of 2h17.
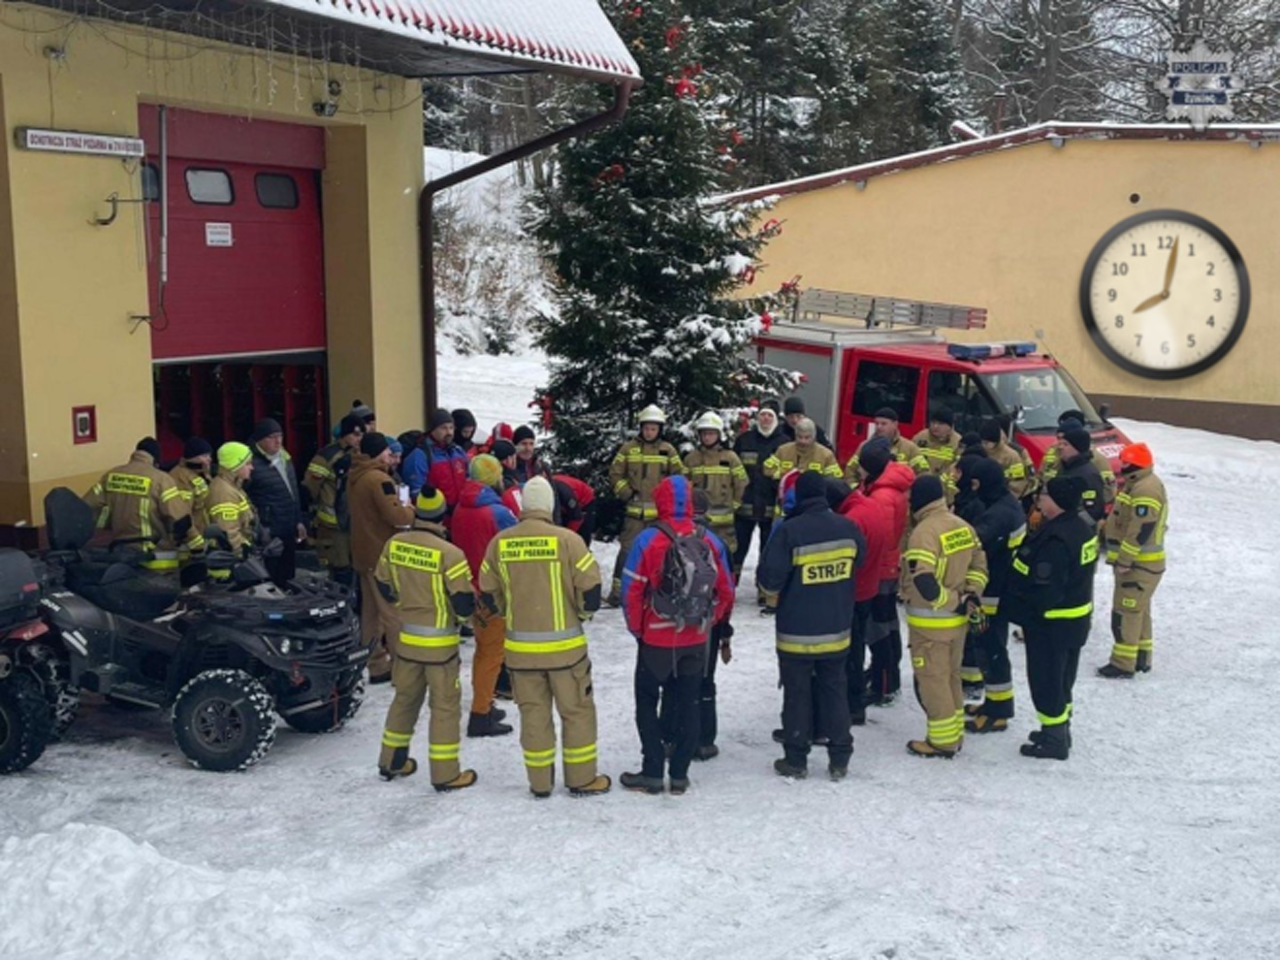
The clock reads 8h02
